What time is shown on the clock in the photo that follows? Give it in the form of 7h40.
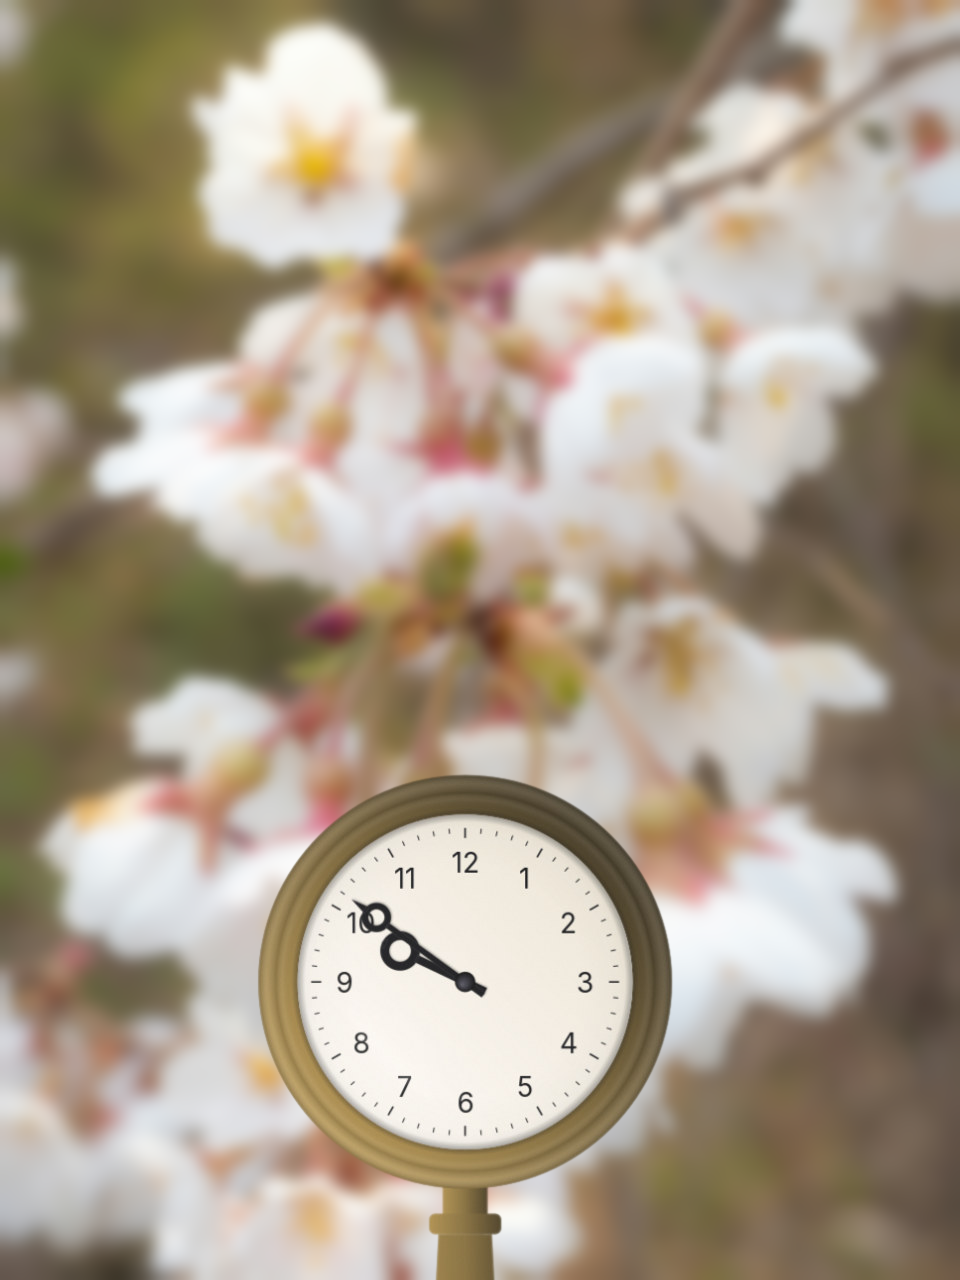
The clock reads 9h51
